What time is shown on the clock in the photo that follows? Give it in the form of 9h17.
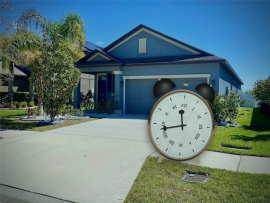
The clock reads 11h43
